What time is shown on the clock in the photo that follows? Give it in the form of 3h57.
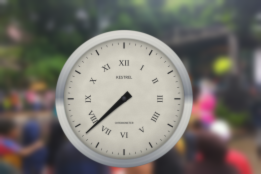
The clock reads 7h38
